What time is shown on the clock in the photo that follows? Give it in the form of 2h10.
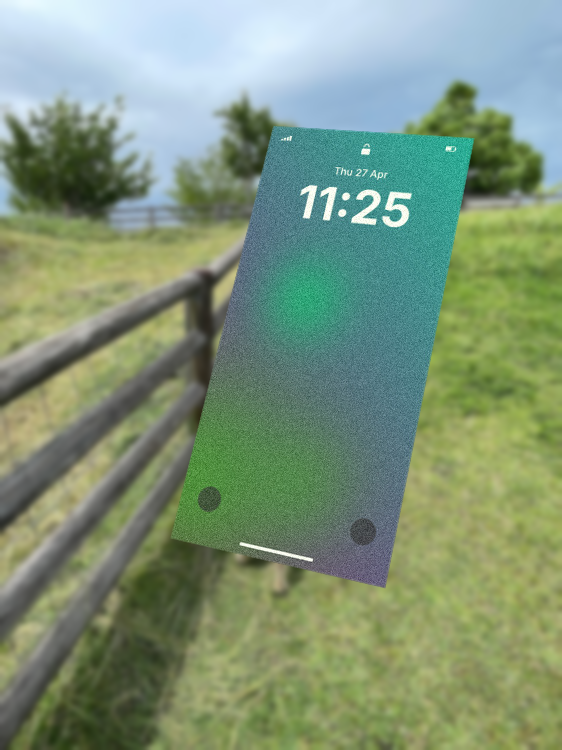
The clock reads 11h25
